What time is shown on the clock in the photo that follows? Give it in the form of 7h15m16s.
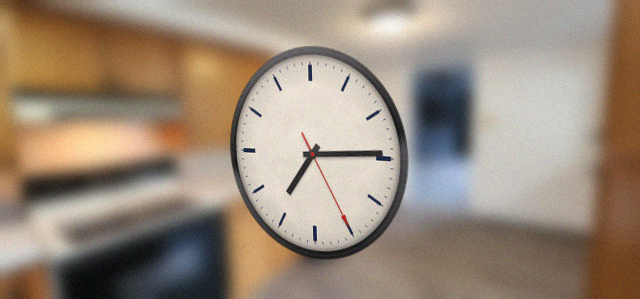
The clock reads 7h14m25s
